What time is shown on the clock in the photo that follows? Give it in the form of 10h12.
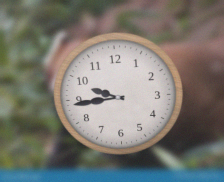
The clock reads 9h44
